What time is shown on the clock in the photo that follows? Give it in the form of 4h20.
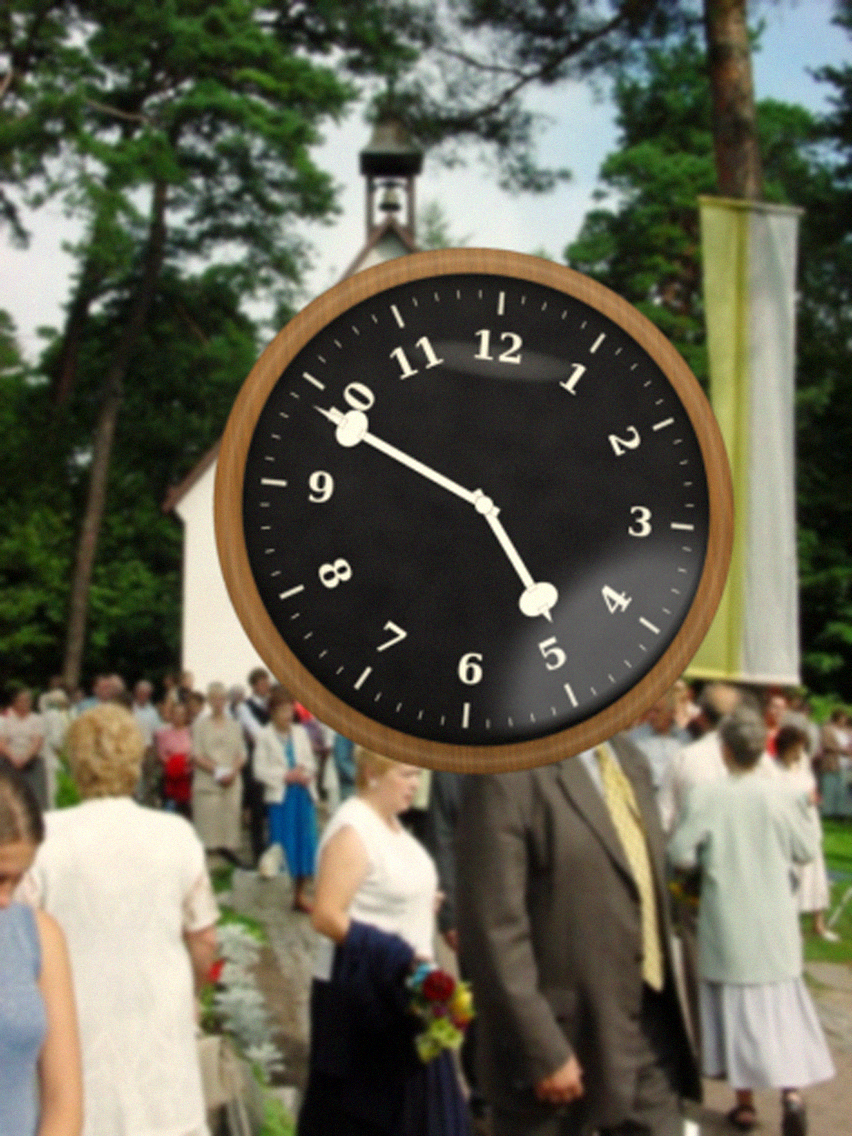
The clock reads 4h49
